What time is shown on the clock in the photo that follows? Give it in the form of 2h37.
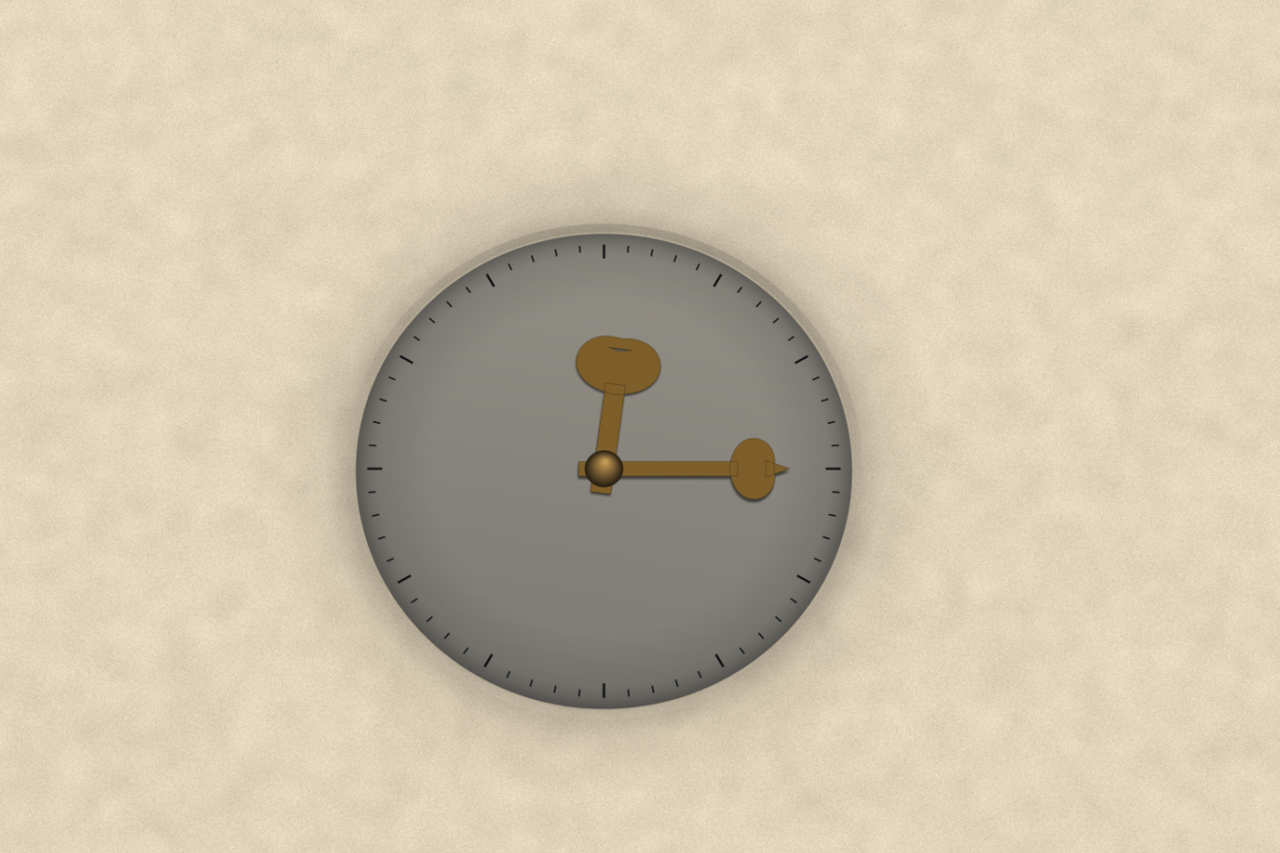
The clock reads 12h15
